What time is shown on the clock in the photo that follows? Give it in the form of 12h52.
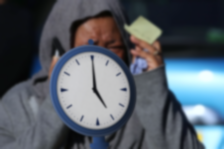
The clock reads 5h00
